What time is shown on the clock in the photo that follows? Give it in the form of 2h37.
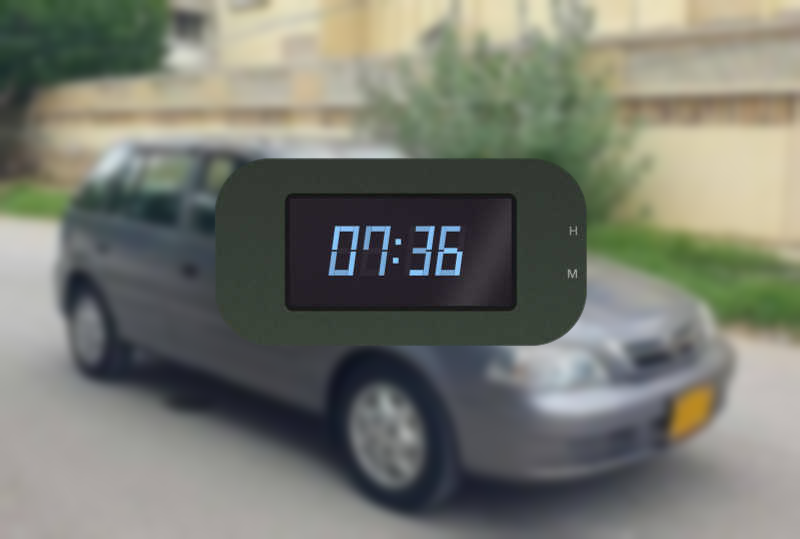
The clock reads 7h36
